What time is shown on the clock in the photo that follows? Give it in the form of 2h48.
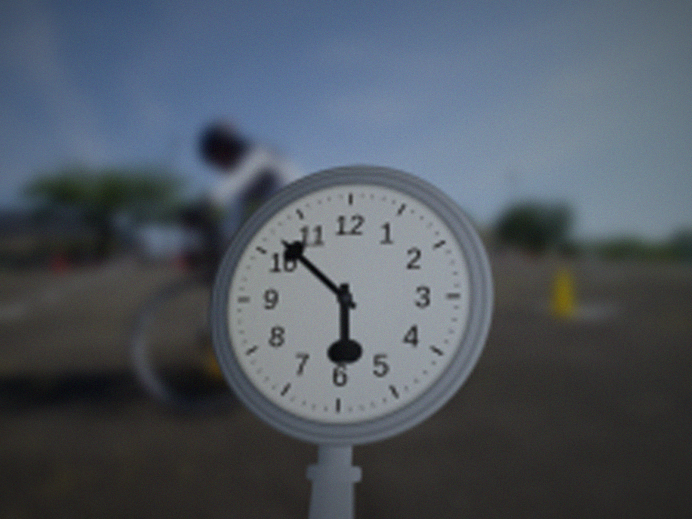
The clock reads 5h52
